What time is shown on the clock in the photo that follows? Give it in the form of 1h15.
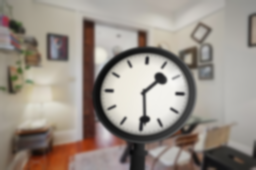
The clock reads 1h29
